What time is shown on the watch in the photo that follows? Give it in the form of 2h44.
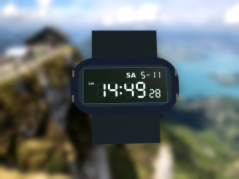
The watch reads 14h49
